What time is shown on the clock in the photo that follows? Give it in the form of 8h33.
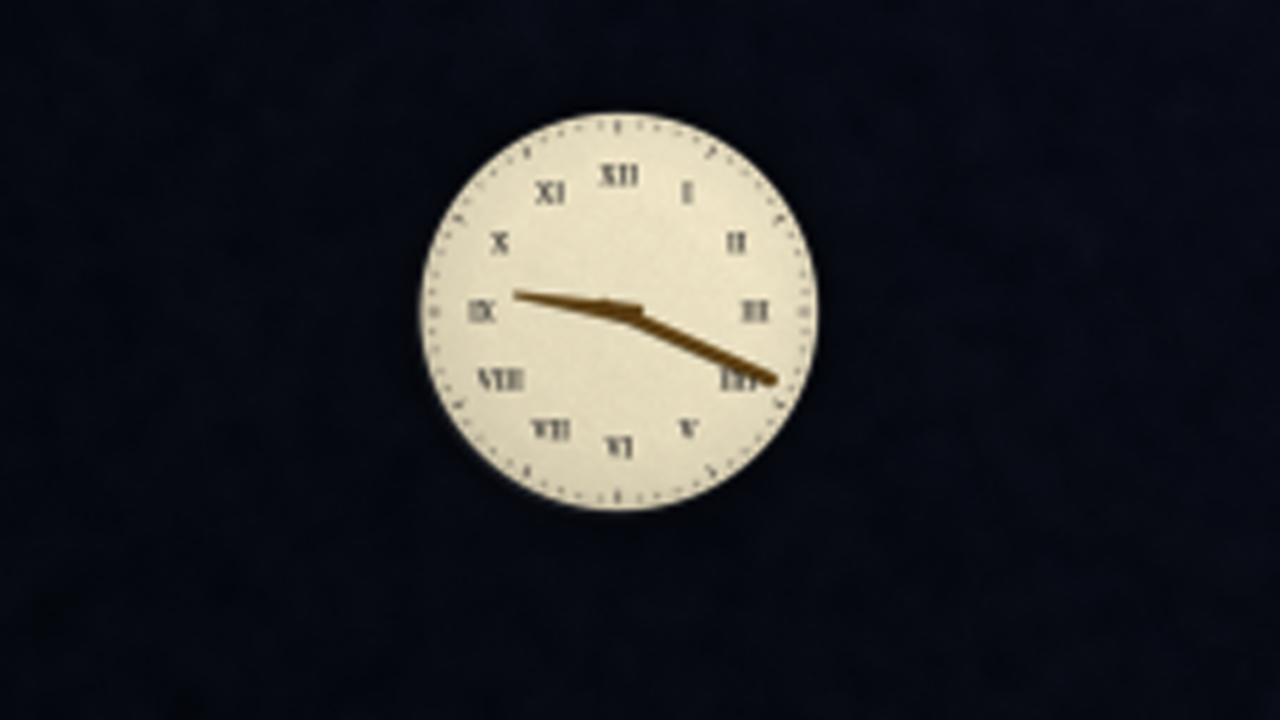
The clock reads 9h19
